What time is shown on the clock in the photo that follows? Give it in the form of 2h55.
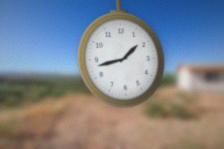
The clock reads 1h43
